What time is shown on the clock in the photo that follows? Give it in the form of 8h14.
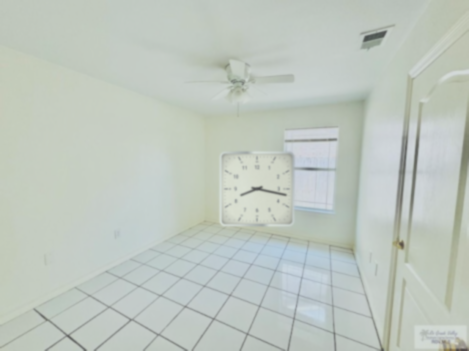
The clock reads 8h17
